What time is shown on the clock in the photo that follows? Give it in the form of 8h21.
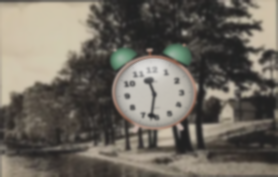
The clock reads 11h32
